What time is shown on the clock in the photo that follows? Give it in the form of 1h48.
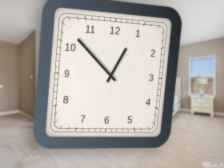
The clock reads 12h52
